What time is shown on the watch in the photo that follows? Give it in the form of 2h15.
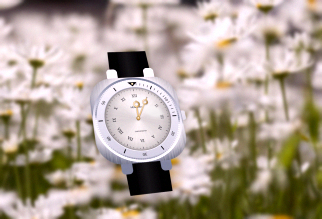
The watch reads 12h05
